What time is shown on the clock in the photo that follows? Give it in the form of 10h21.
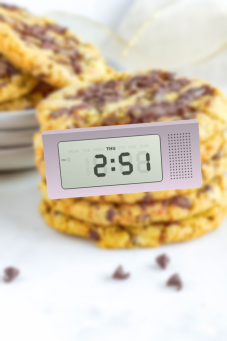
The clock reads 2h51
